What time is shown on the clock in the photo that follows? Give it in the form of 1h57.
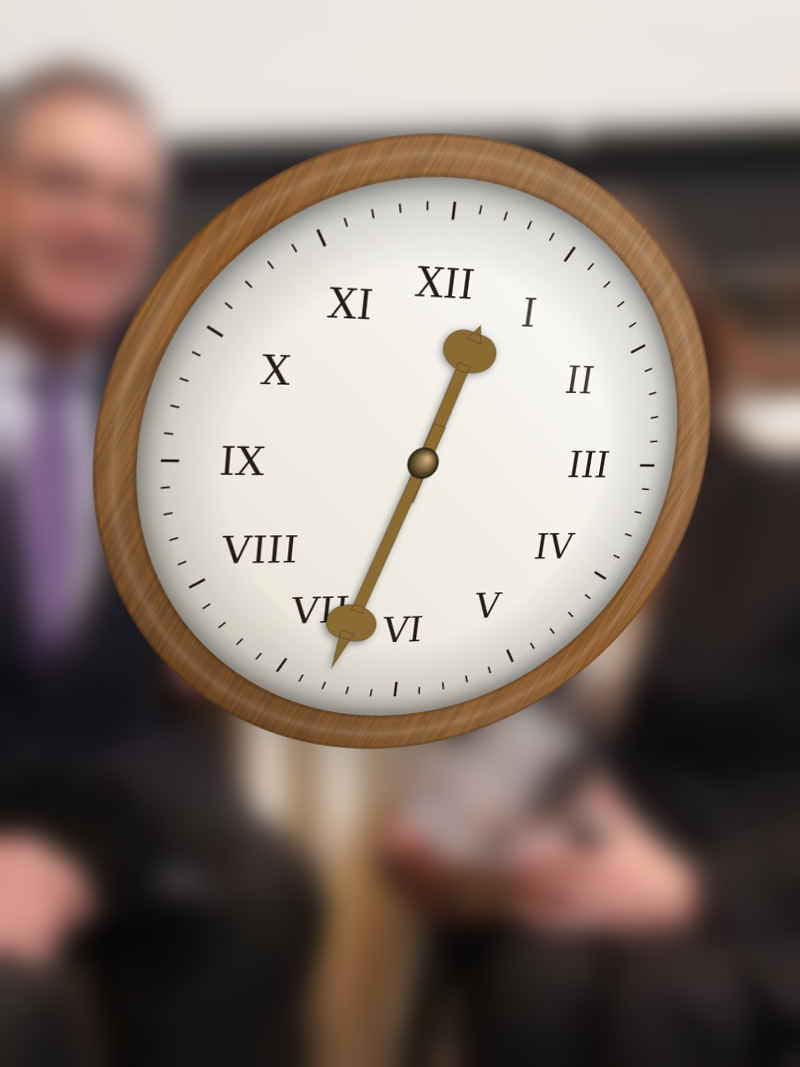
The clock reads 12h33
